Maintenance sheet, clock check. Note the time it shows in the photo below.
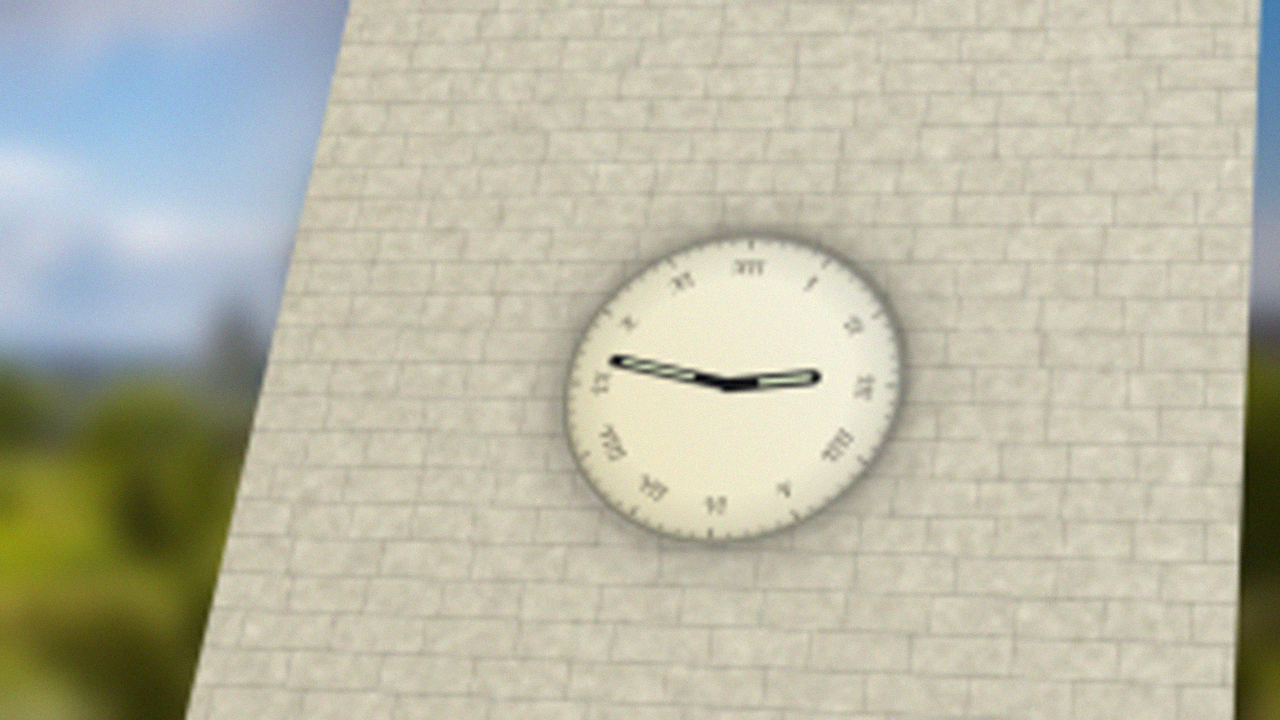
2:47
